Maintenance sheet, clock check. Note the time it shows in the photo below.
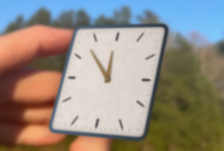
11:53
